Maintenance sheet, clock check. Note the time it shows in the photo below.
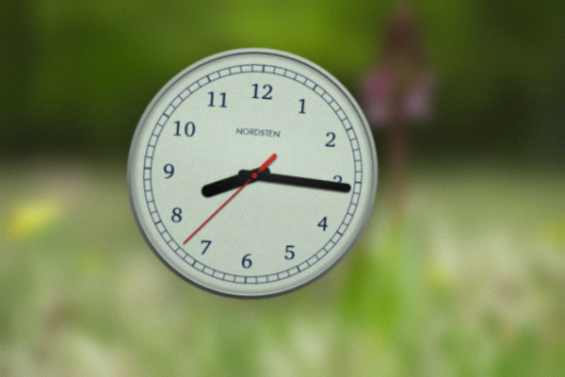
8:15:37
